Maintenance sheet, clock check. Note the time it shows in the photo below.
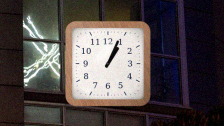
1:04
